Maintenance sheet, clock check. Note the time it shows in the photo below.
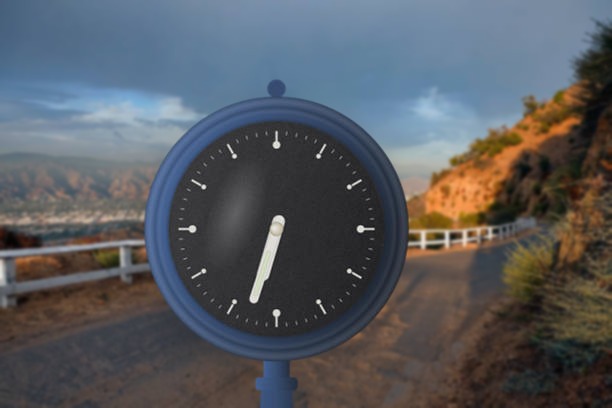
6:33
